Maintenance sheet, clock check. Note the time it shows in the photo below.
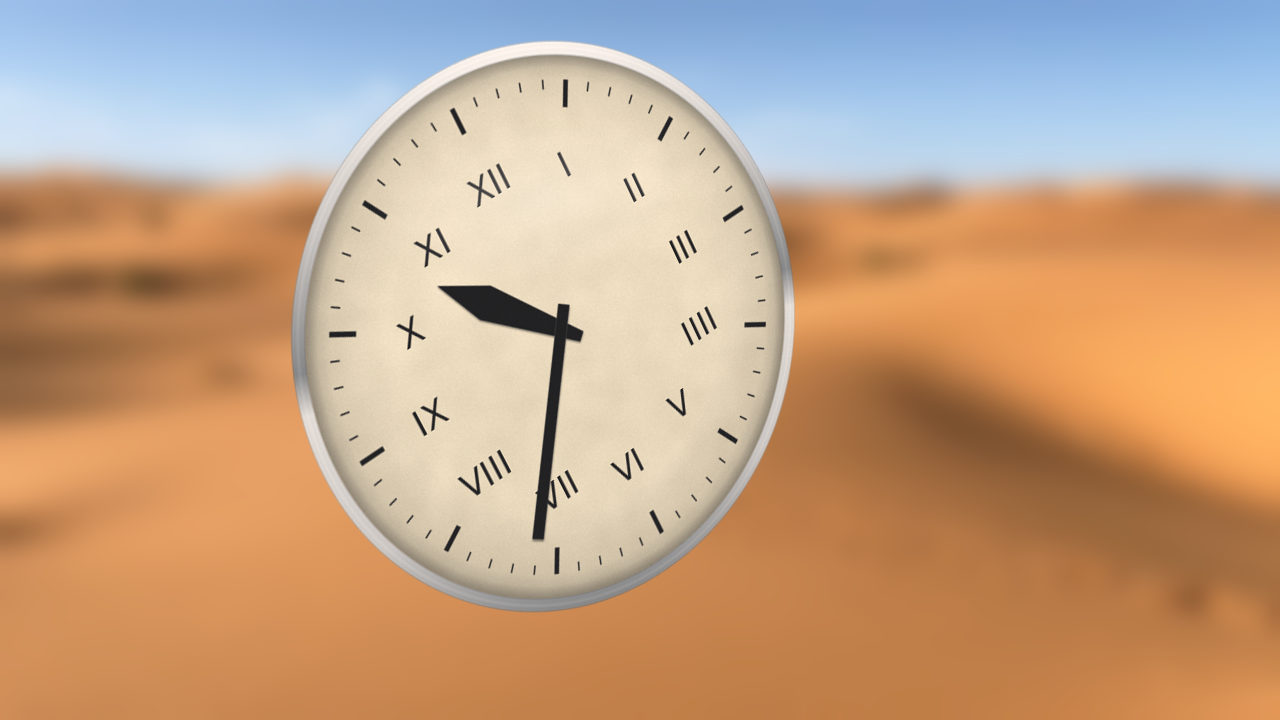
10:36
